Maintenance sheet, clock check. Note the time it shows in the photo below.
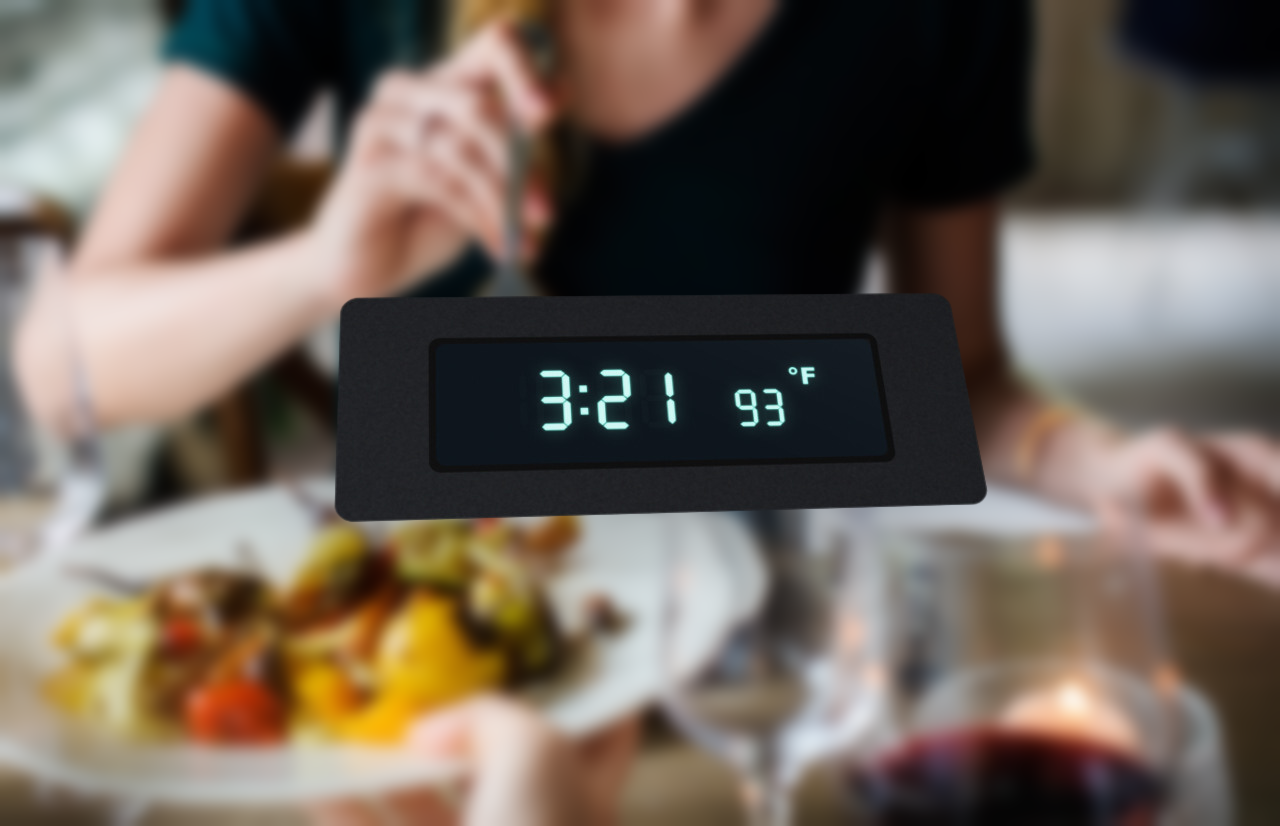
3:21
